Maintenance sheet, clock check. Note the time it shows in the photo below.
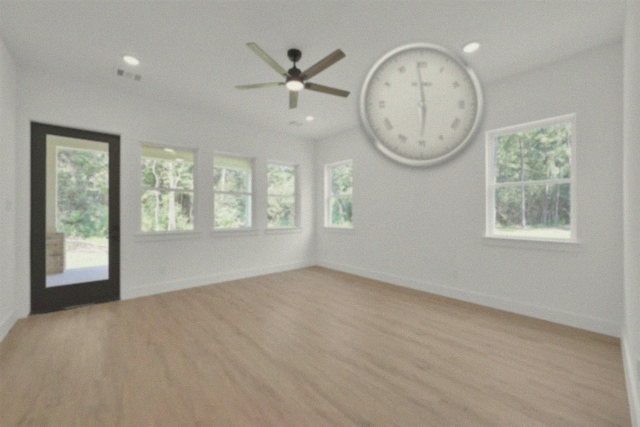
5:59
